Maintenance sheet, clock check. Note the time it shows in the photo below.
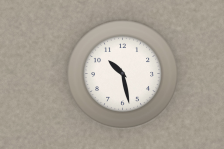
10:28
